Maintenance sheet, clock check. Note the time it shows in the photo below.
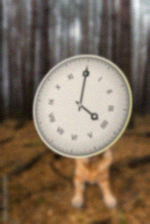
4:00
